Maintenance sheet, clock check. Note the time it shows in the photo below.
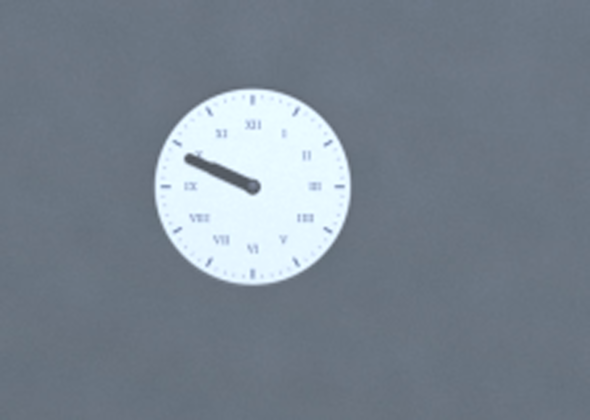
9:49
